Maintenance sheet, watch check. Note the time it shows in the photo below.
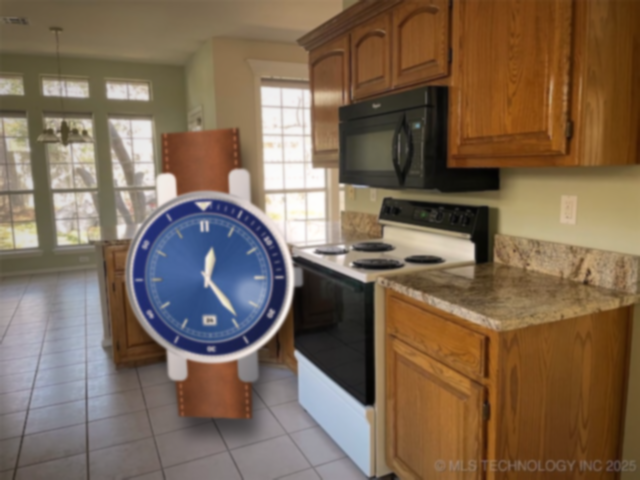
12:24
